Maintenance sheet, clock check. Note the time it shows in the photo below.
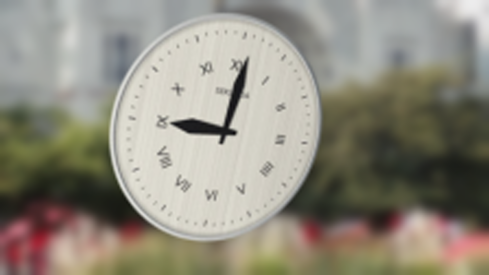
9:01
